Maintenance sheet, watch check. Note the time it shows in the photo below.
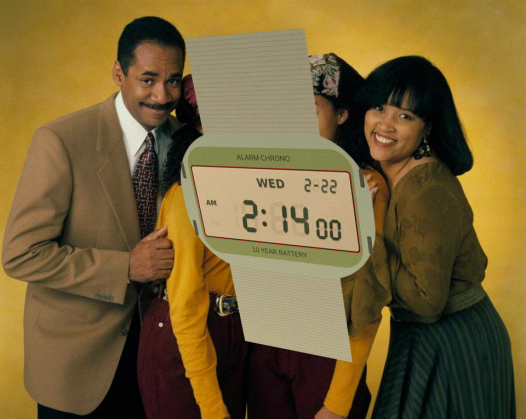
2:14:00
